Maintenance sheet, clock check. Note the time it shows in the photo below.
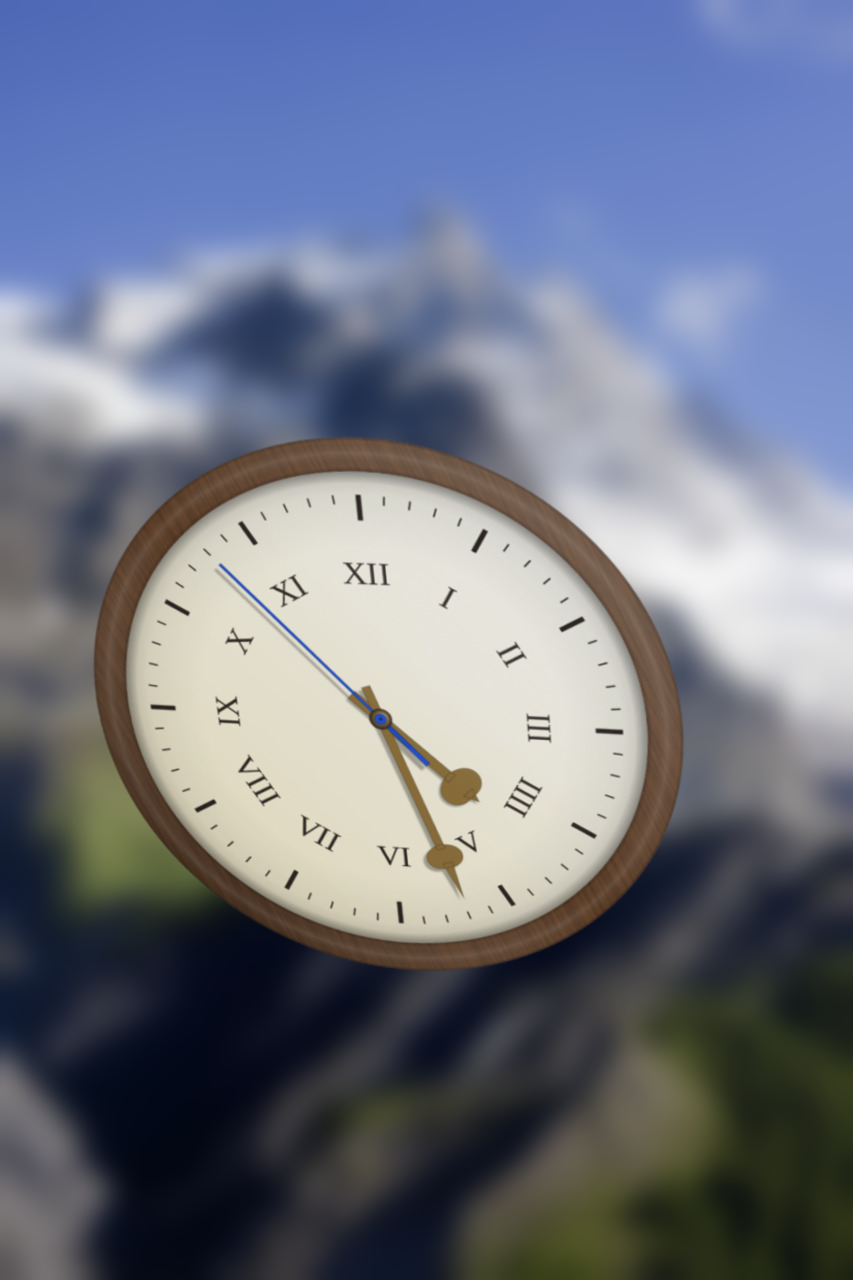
4:26:53
